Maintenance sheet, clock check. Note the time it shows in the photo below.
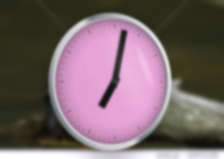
7:02
